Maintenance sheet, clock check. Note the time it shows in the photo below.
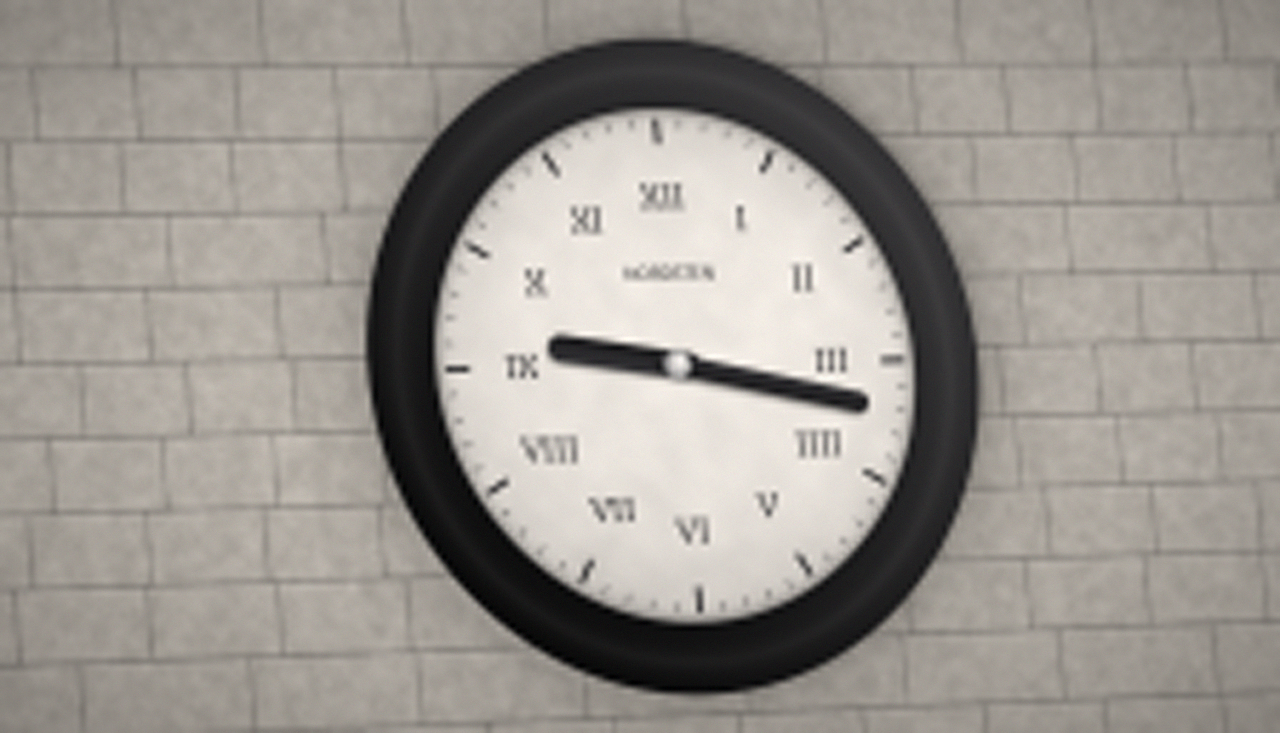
9:17
